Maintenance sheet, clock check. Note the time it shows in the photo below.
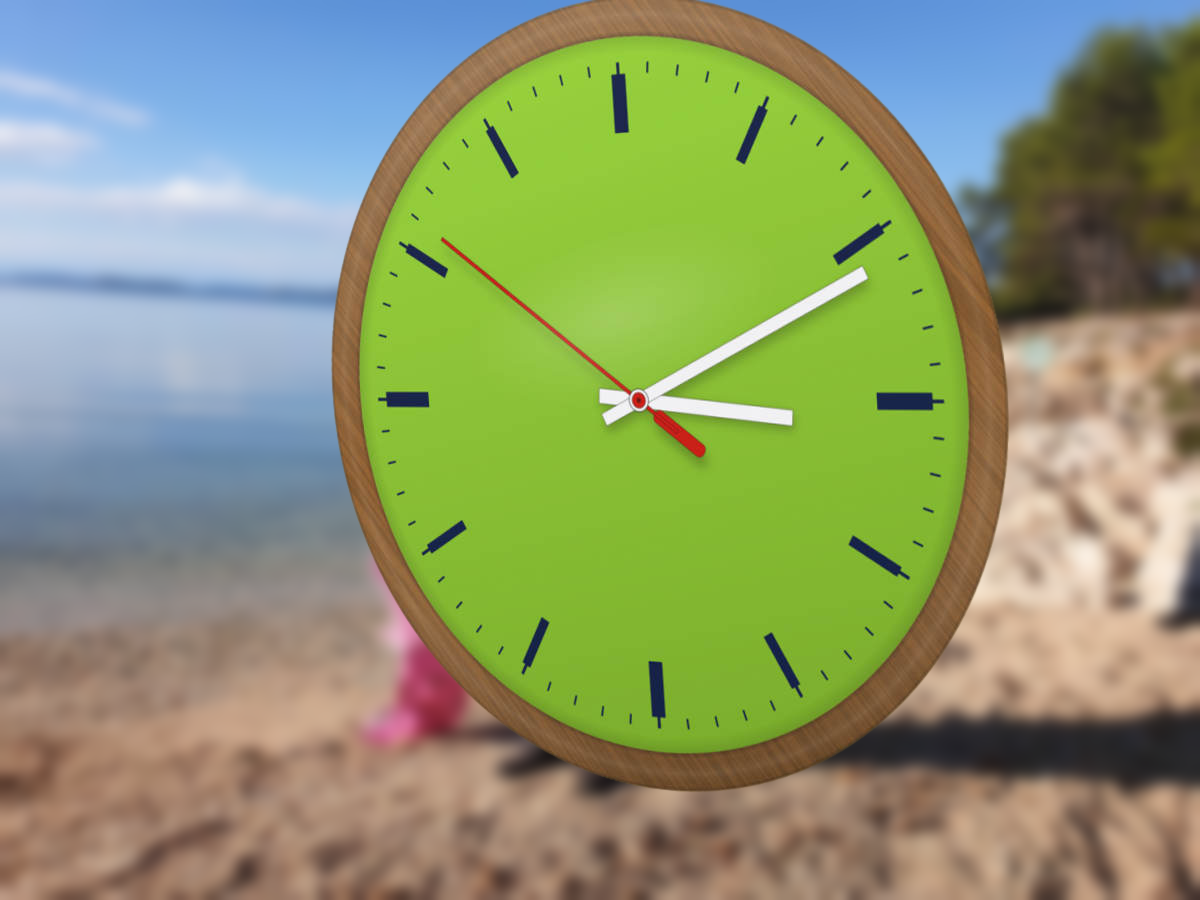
3:10:51
